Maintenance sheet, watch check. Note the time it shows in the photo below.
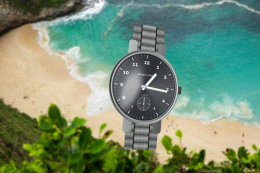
1:16
